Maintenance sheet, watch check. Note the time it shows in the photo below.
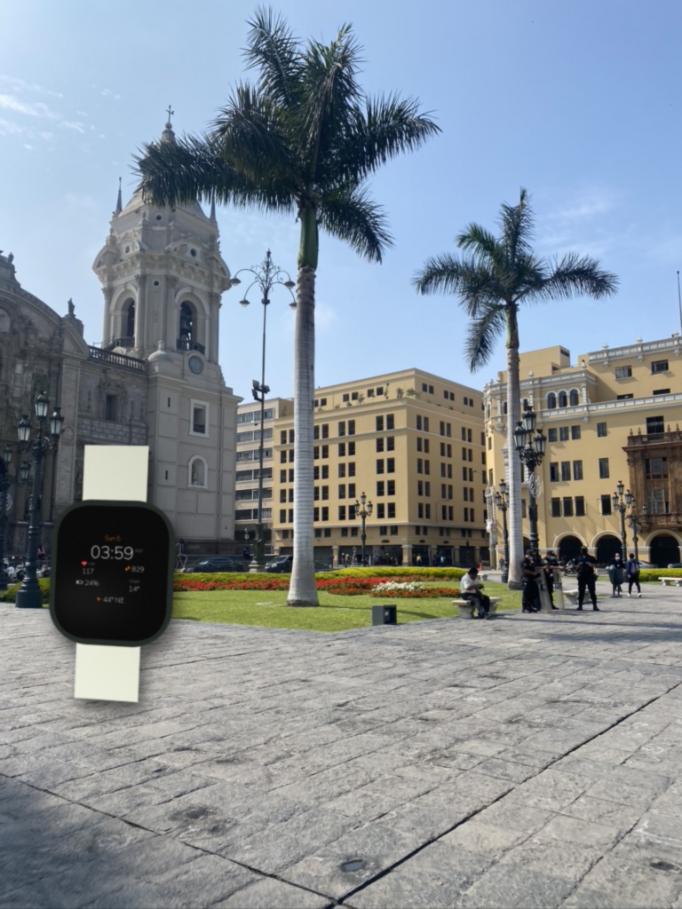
3:59
